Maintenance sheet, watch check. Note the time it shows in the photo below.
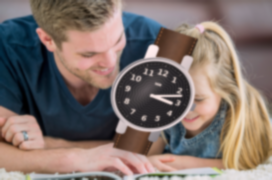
3:12
